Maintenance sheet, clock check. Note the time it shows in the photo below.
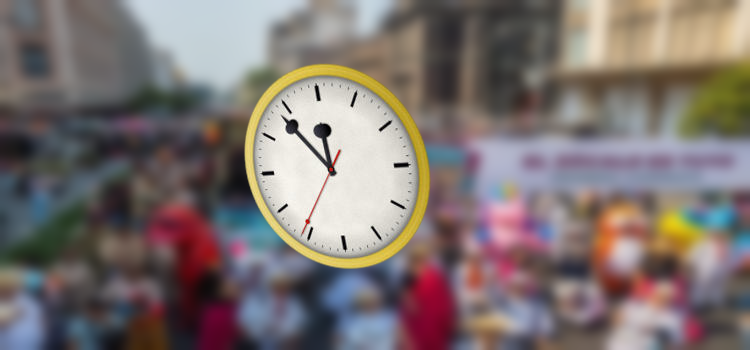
11:53:36
